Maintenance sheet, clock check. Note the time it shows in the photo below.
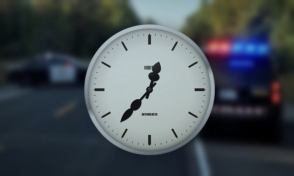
12:37
